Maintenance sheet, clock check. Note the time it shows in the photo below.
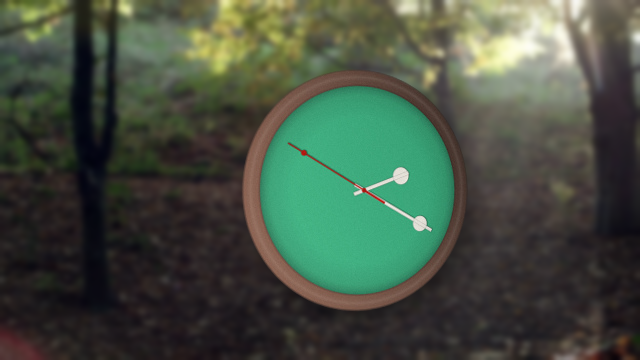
2:19:50
